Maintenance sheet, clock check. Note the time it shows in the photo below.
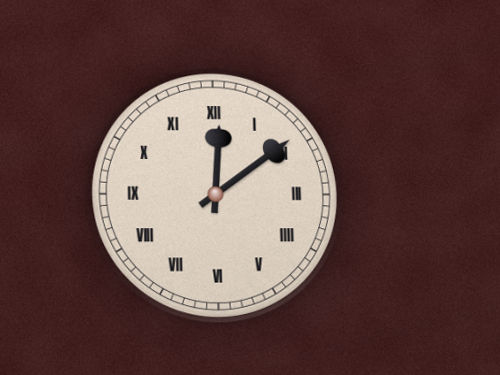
12:09
